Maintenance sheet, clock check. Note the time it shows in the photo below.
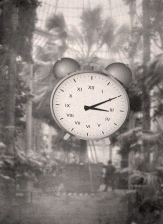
3:10
